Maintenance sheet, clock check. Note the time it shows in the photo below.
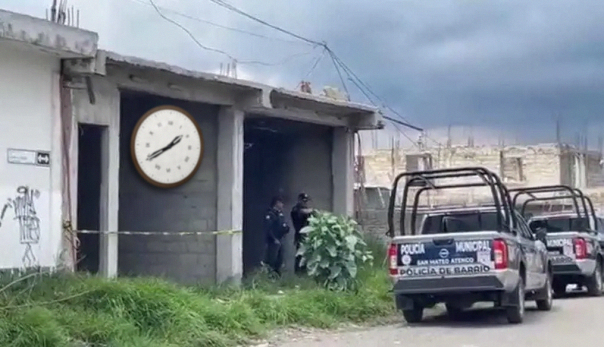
1:40
